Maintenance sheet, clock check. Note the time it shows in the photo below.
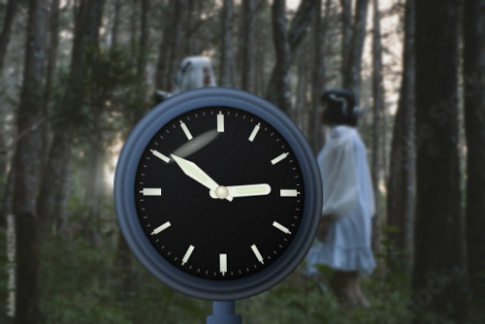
2:51
